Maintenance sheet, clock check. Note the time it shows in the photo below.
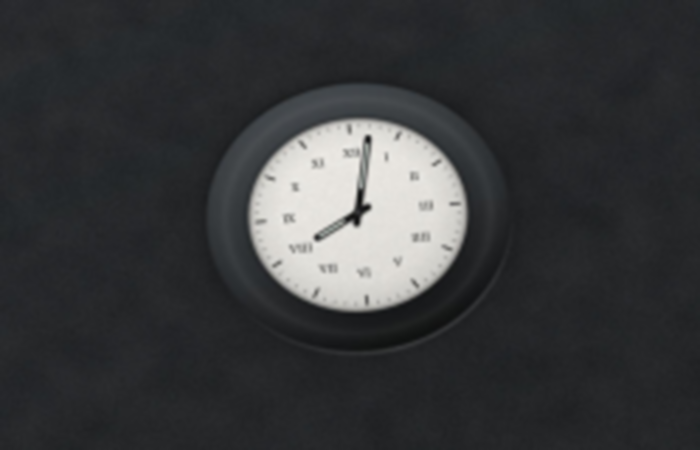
8:02
